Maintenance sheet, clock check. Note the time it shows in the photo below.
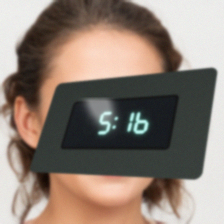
5:16
